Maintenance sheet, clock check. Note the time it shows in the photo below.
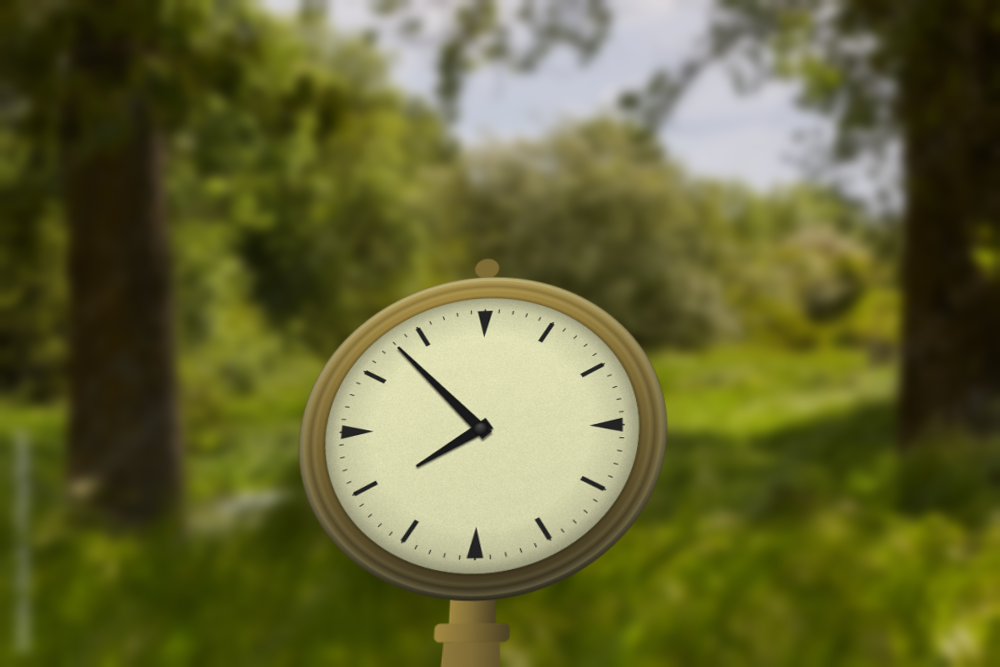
7:53
